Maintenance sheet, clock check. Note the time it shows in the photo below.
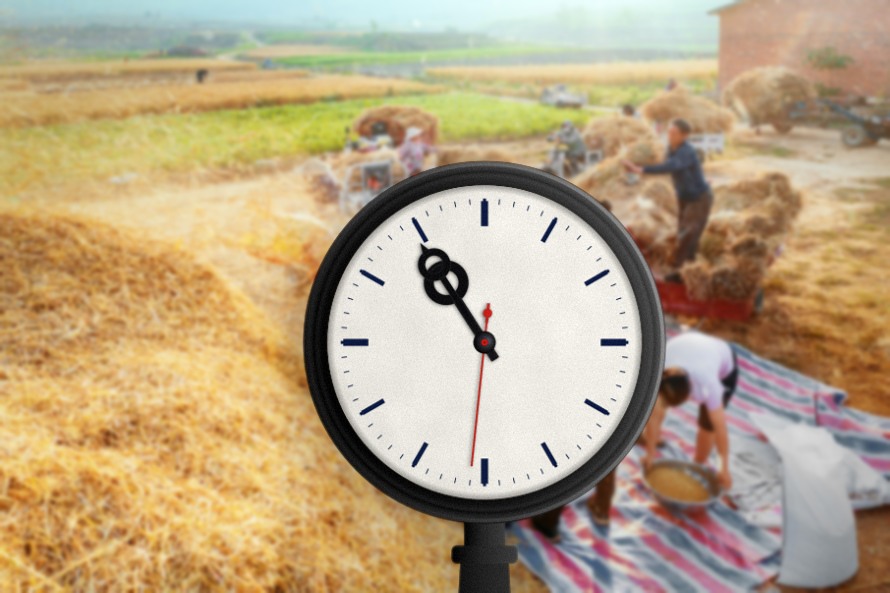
10:54:31
